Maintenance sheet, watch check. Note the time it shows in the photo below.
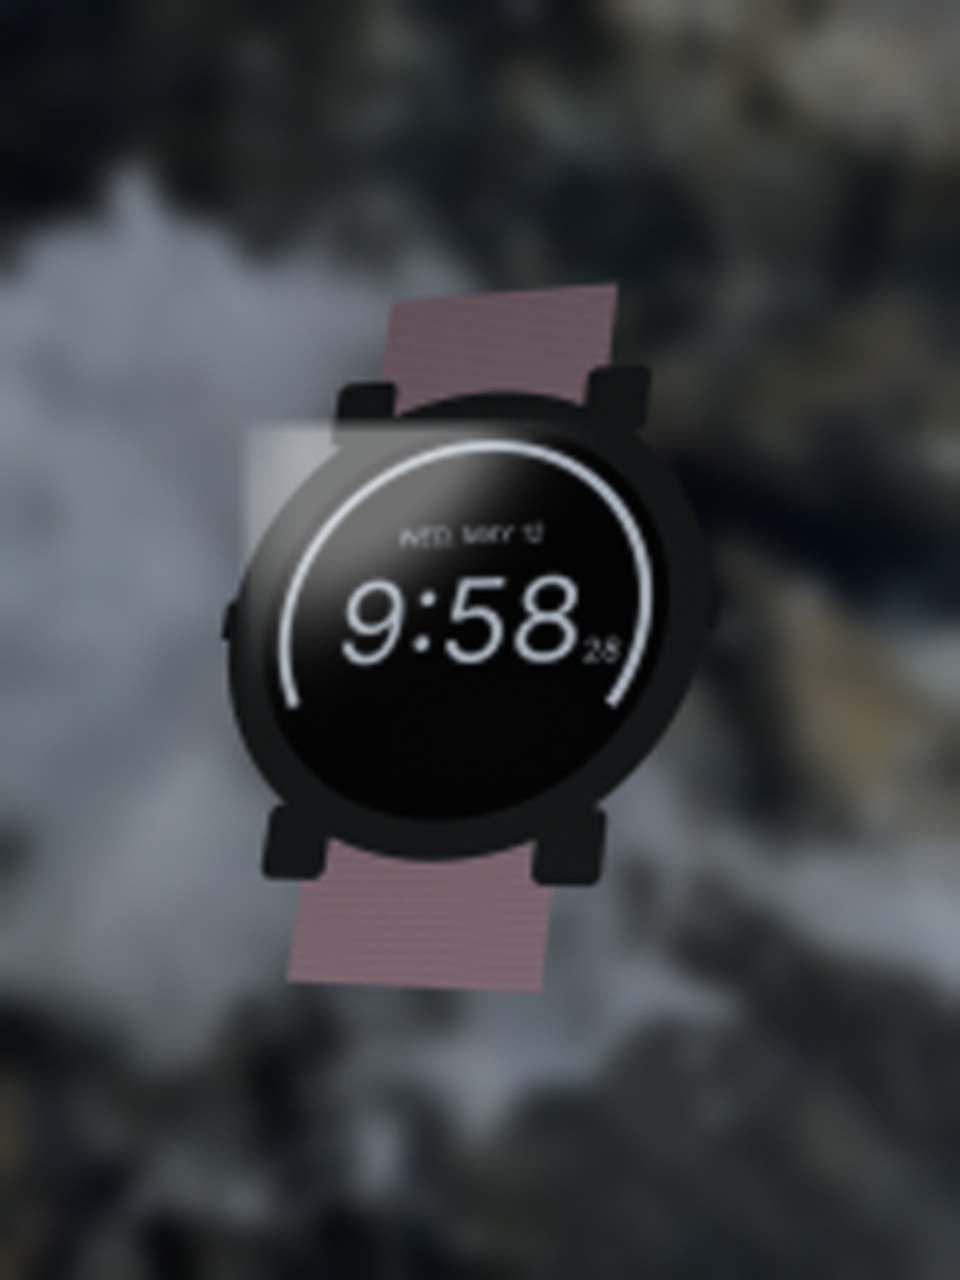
9:58
